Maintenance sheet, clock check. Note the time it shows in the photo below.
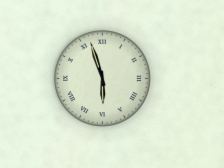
5:57
